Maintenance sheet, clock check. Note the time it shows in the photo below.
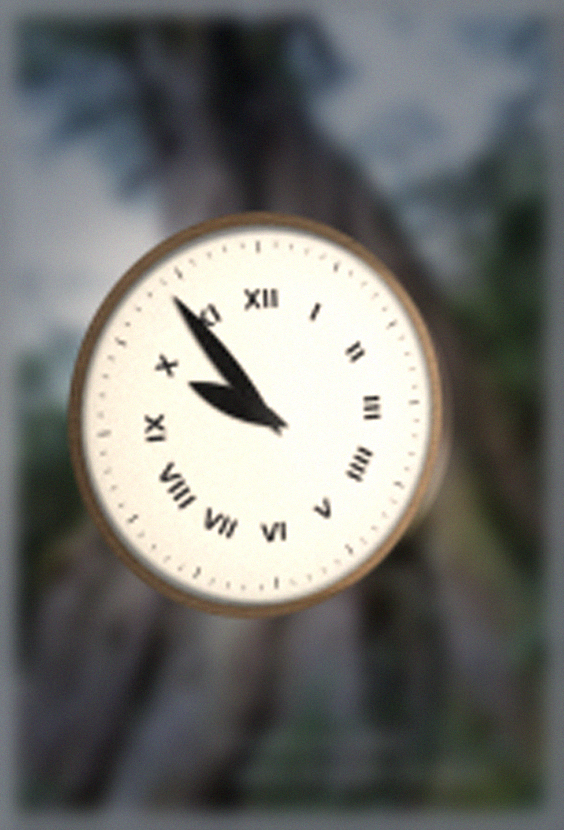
9:54
